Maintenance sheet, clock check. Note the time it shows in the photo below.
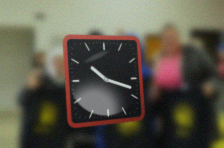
10:18
